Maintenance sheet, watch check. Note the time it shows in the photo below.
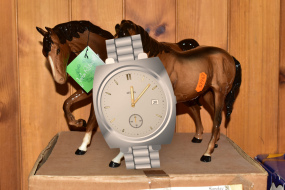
12:08
